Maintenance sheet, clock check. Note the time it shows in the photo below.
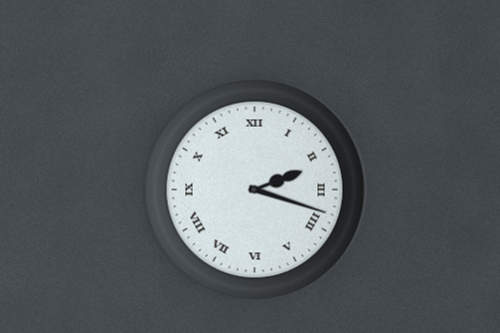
2:18
